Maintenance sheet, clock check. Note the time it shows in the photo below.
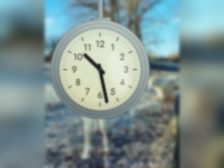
10:28
